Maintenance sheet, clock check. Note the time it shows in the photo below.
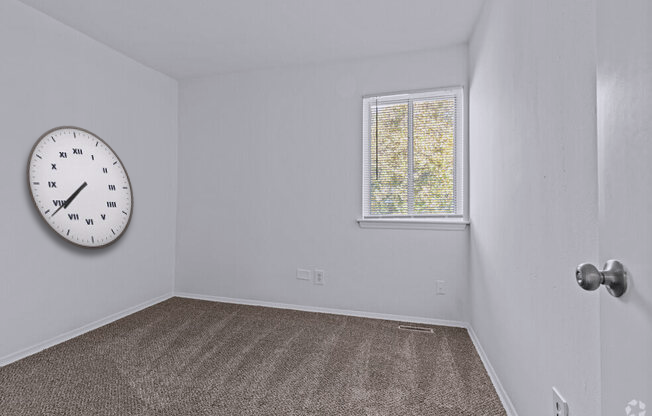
7:39
